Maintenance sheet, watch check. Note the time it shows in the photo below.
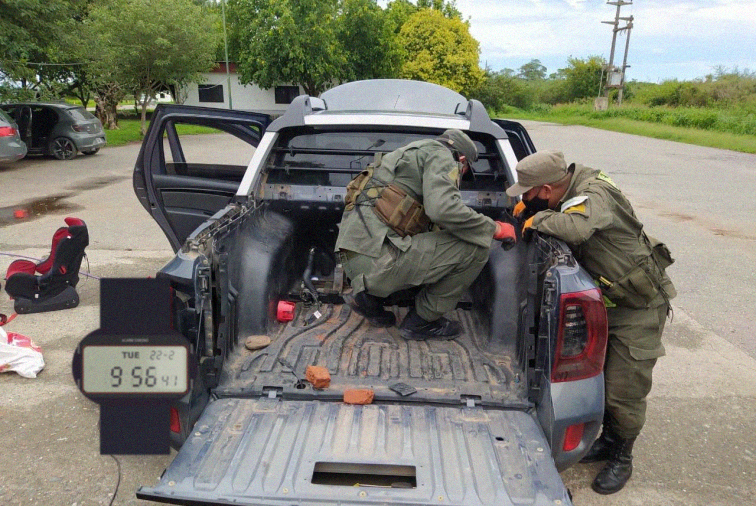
9:56:41
